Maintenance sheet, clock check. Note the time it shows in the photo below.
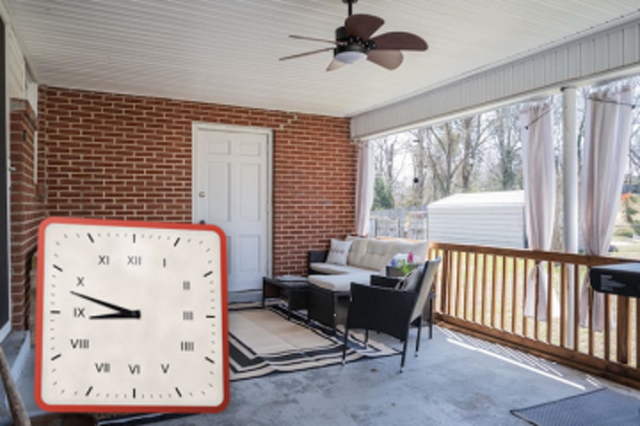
8:48
